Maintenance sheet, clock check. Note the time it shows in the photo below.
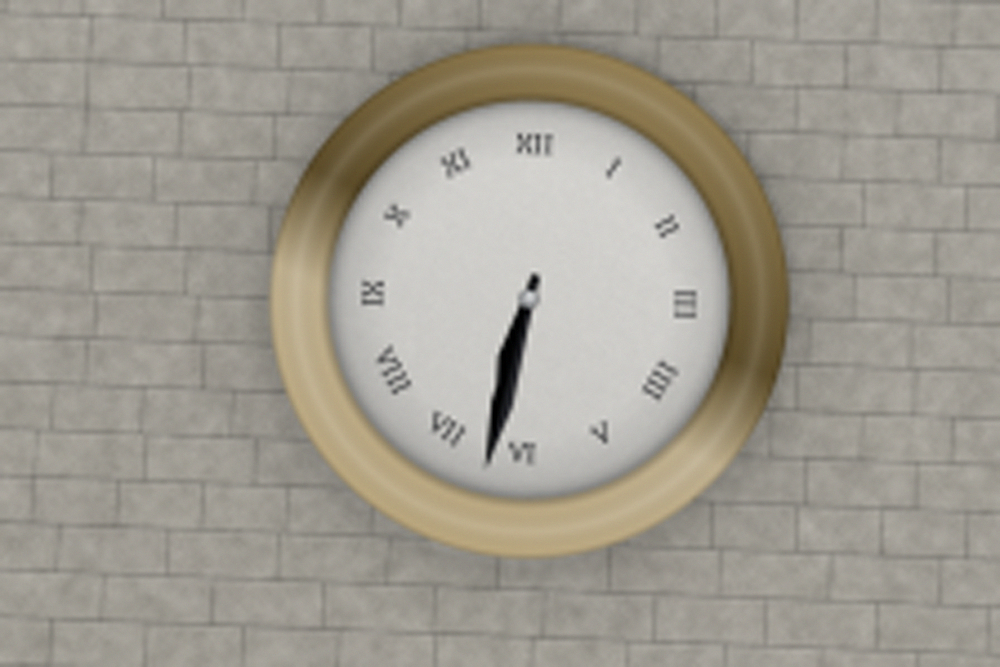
6:32
